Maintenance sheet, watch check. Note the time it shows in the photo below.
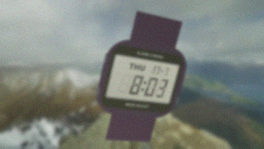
8:03
